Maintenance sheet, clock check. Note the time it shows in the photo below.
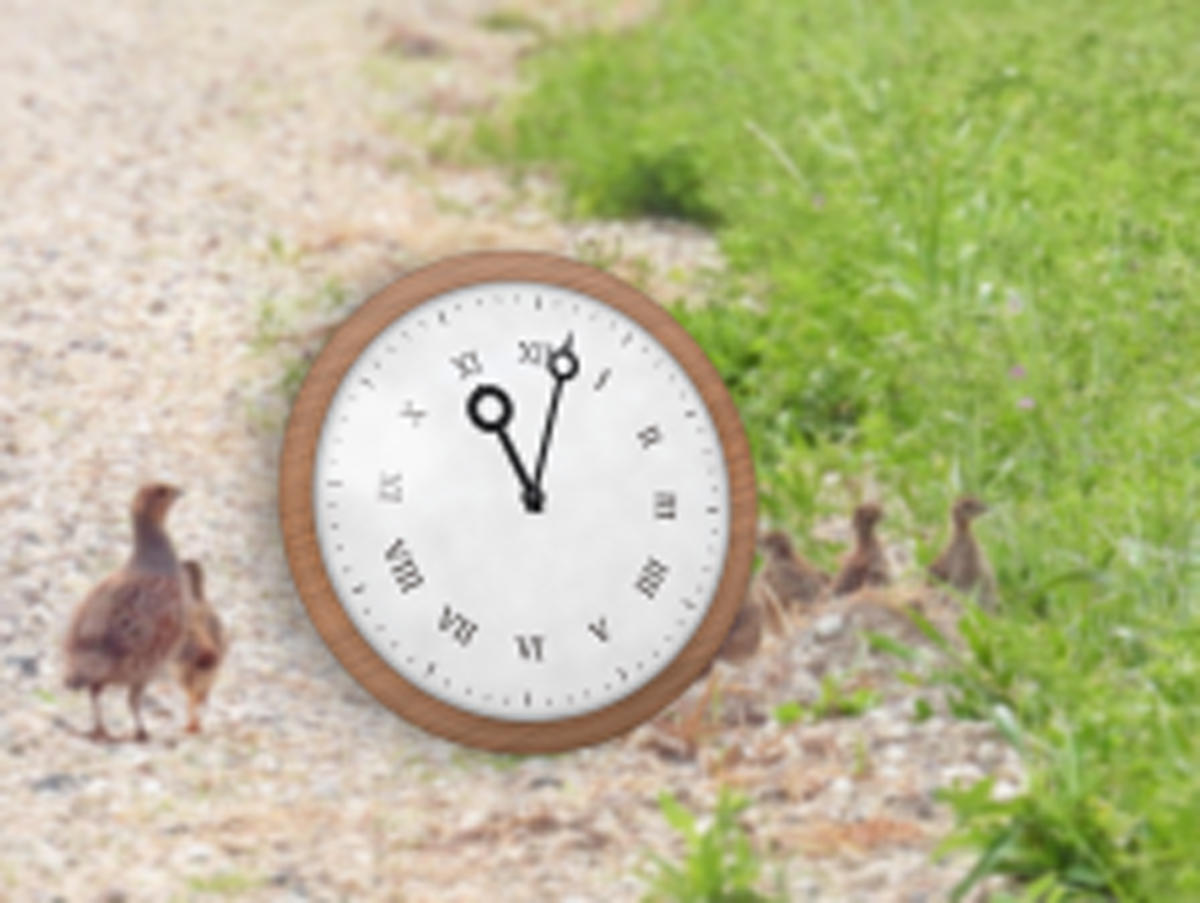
11:02
